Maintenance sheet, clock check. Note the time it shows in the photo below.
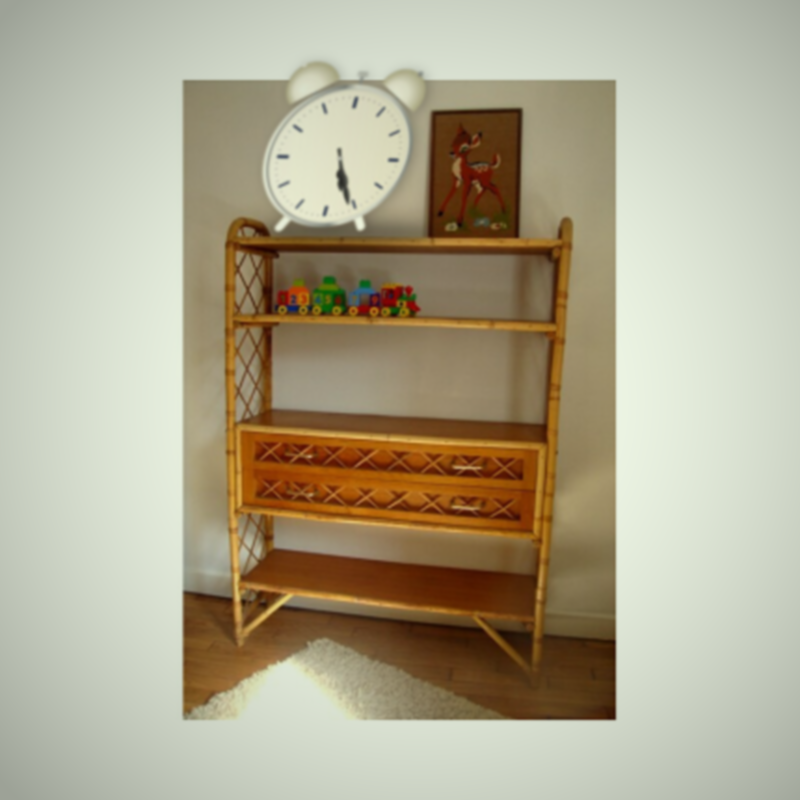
5:26
